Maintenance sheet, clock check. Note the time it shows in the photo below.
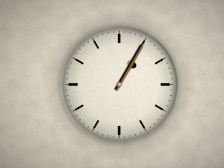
1:05
